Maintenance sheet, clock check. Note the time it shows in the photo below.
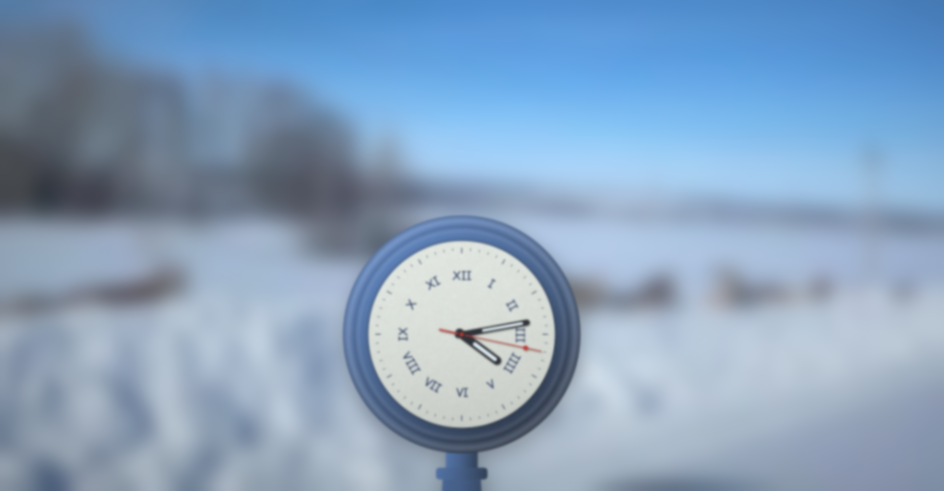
4:13:17
